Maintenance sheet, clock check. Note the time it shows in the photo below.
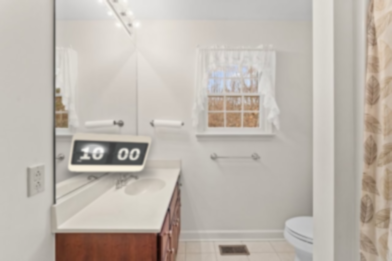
10:00
